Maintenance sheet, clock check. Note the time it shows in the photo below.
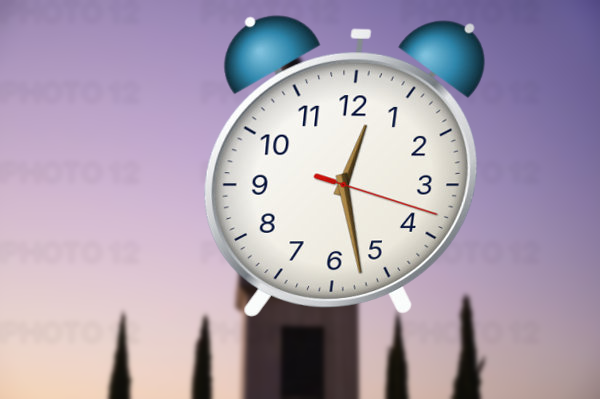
12:27:18
